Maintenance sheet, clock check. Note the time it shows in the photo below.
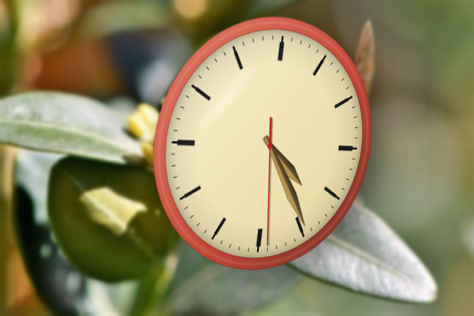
4:24:29
